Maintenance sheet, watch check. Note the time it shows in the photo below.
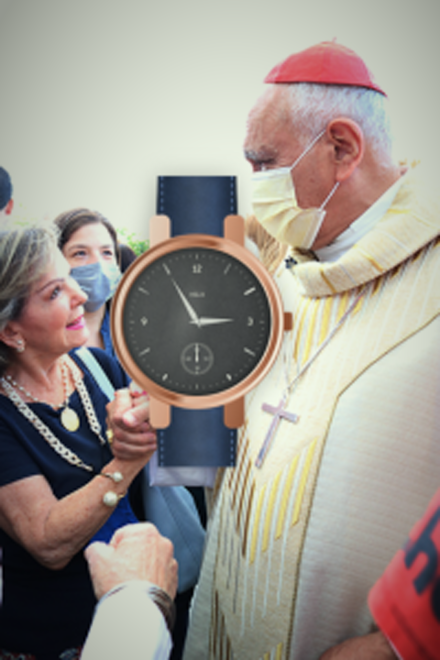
2:55
